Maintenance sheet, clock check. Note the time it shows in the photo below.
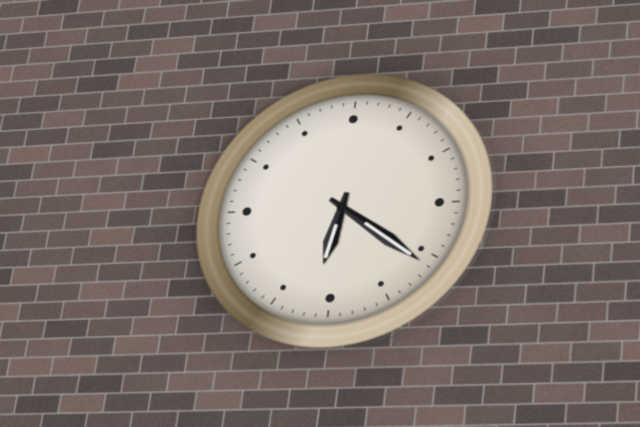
6:21
